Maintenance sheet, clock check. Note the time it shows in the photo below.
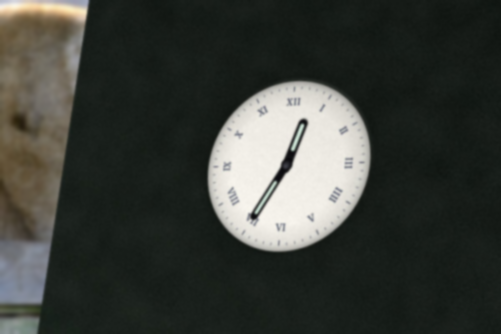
12:35
